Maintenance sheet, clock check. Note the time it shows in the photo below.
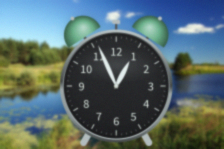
12:56
